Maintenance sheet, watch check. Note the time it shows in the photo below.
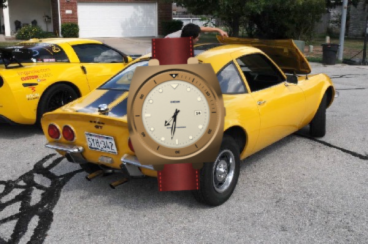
7:32
